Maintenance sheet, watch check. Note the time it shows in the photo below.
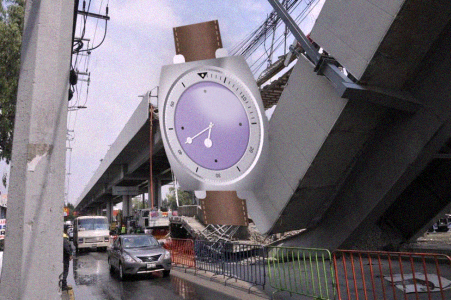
6:41
